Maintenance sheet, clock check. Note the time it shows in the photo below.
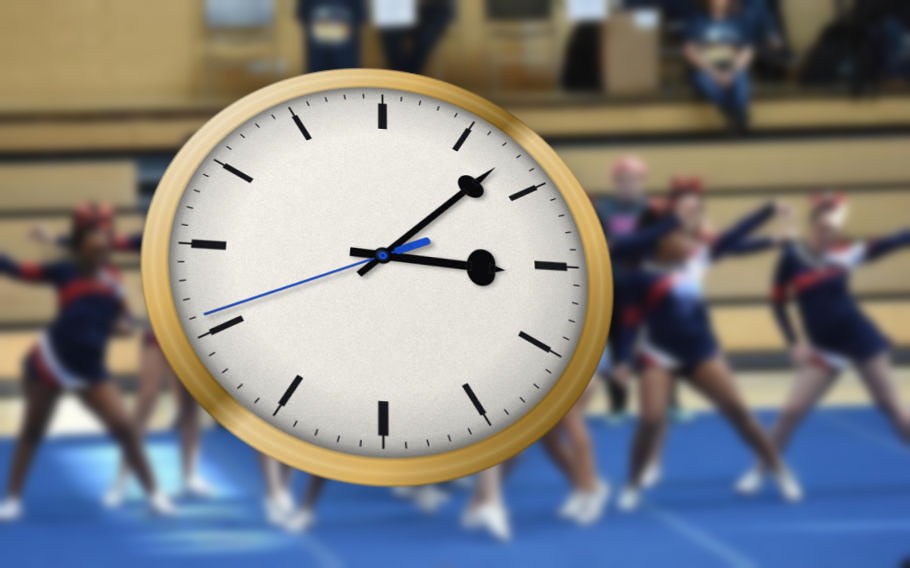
3:07:41
